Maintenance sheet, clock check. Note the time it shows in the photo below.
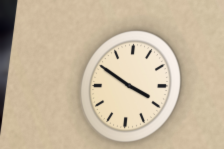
3:50
